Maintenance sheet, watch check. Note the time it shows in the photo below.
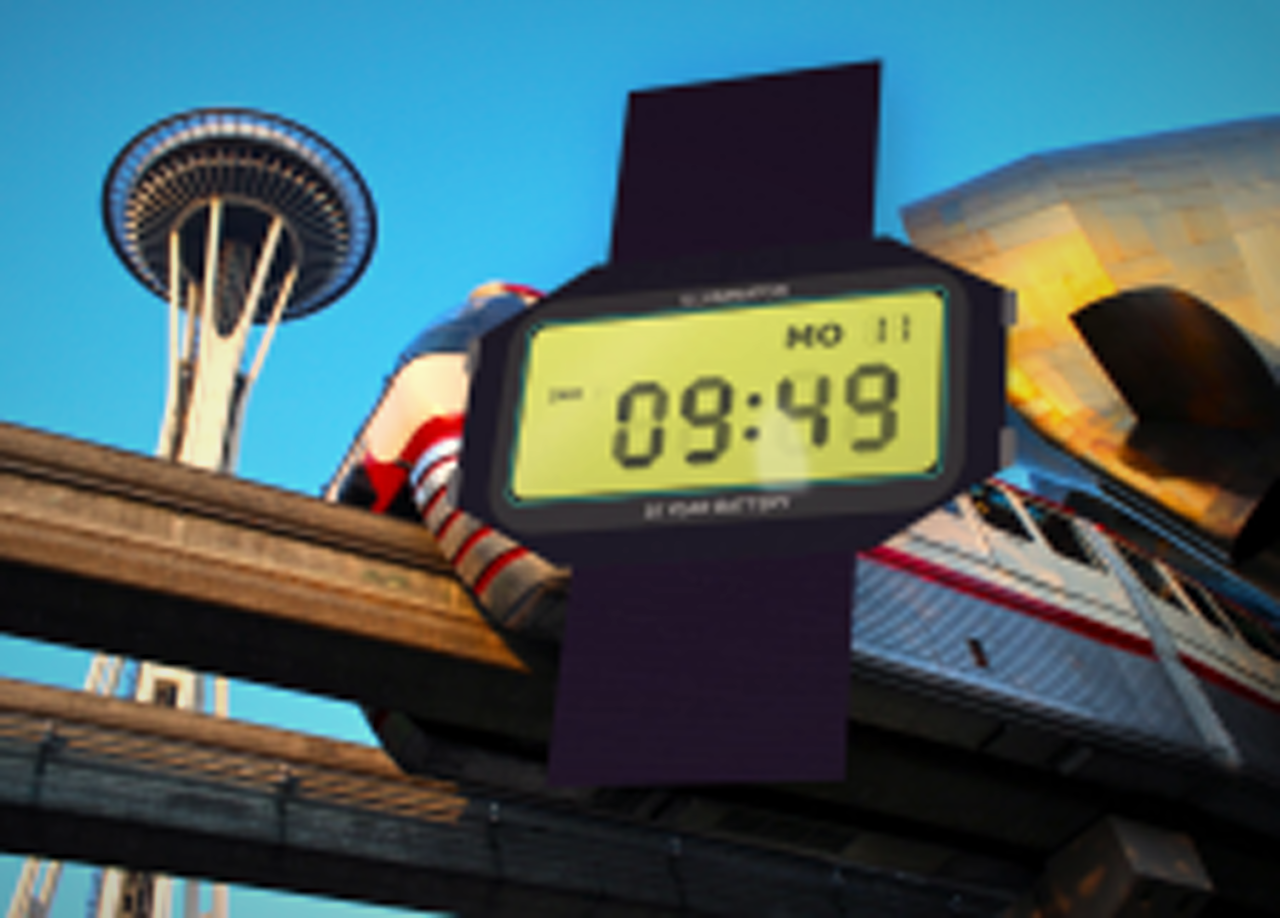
9:49
